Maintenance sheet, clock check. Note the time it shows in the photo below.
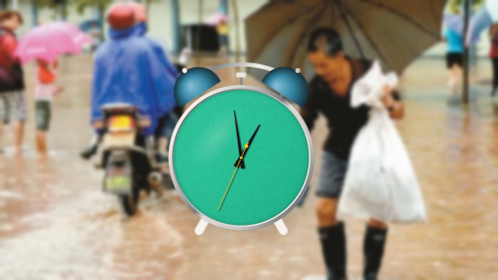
12:58:34
